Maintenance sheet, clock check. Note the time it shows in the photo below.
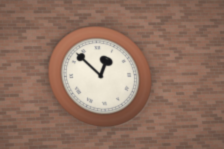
12:53
